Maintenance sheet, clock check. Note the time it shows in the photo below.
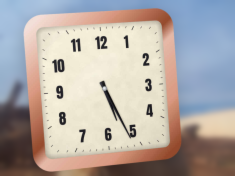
5:26
